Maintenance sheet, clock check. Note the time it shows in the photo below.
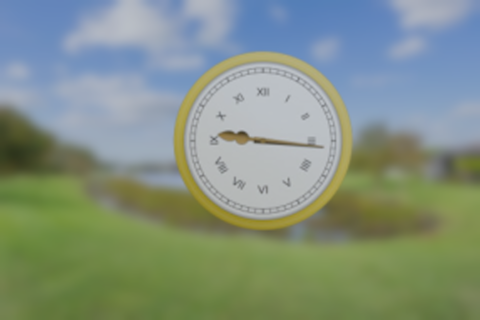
9:16
